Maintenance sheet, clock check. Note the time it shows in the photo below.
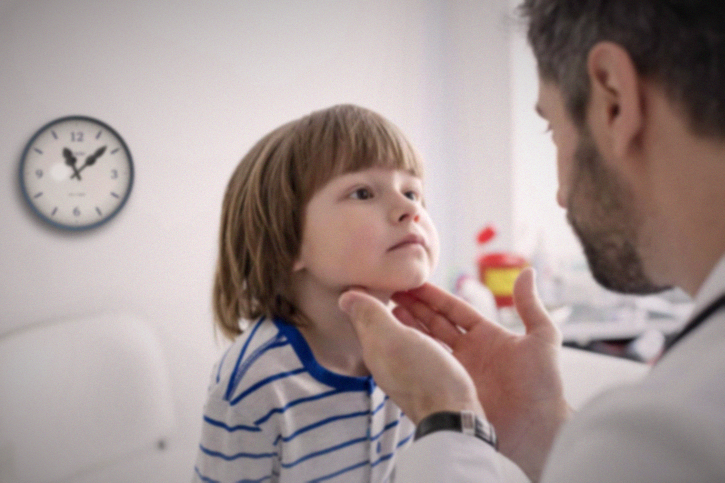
11:08
